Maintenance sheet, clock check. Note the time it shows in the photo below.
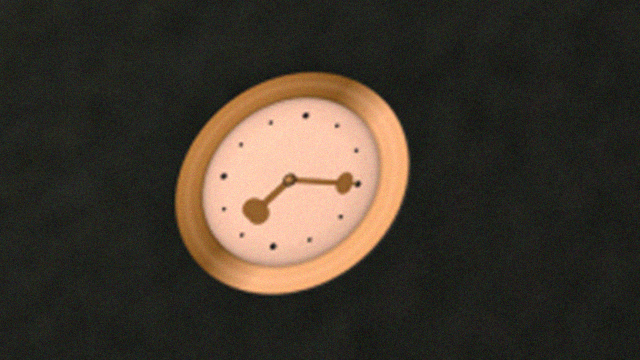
7:15
